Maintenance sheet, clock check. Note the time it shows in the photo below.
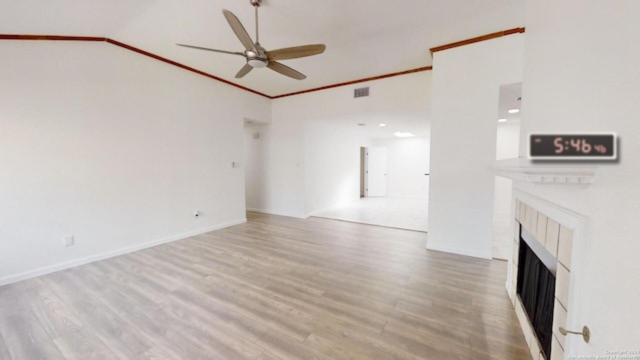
5:46
